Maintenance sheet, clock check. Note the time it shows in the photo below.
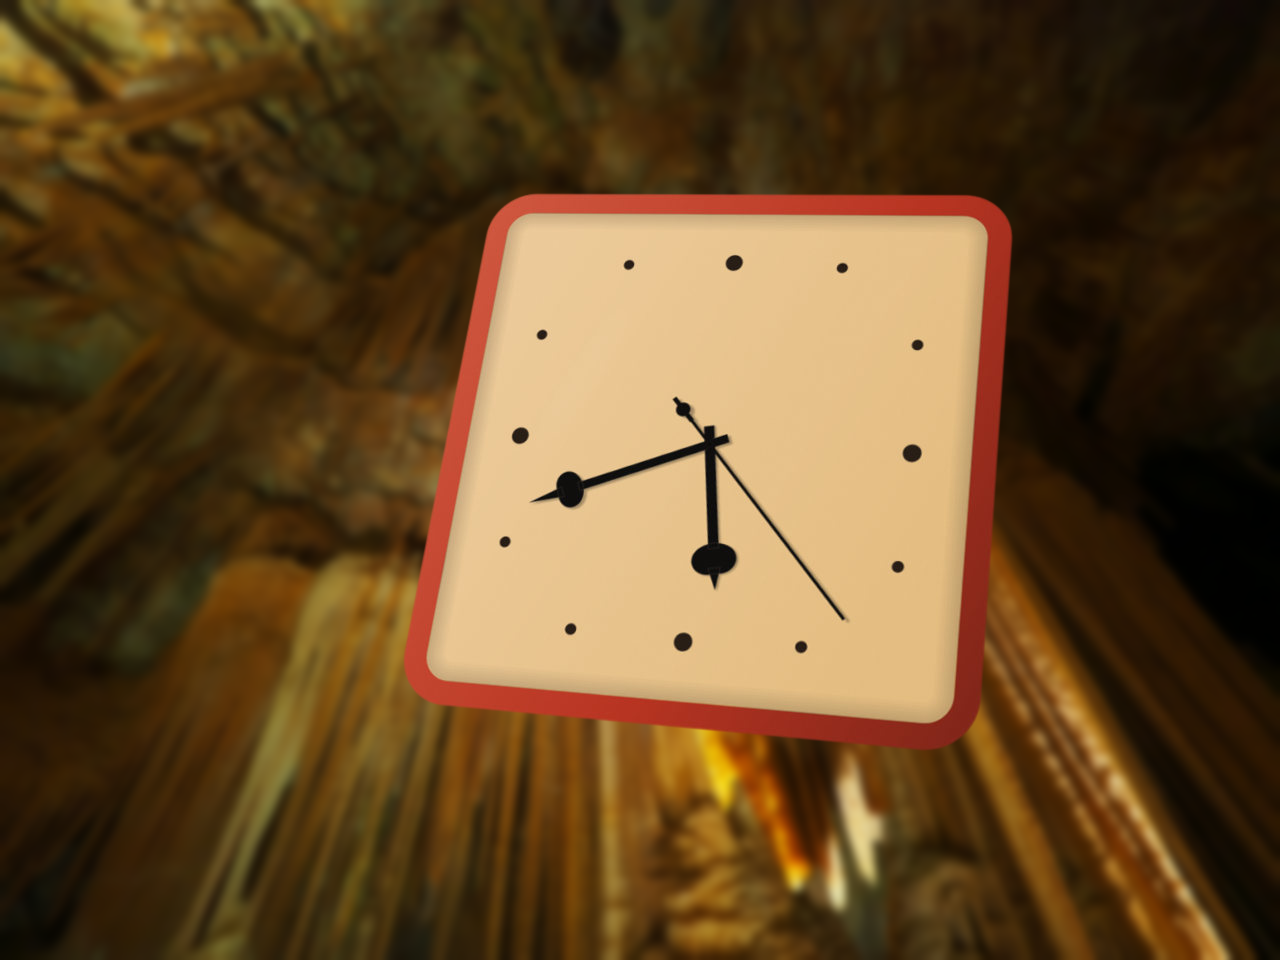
5:41:23
